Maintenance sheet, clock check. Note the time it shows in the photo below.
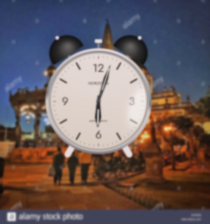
6:03
